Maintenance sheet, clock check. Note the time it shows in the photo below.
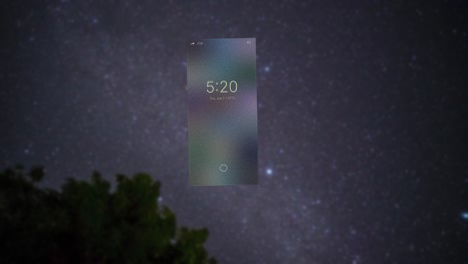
5:20
